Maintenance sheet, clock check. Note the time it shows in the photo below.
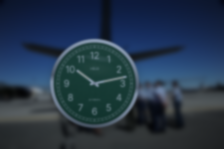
10:13
